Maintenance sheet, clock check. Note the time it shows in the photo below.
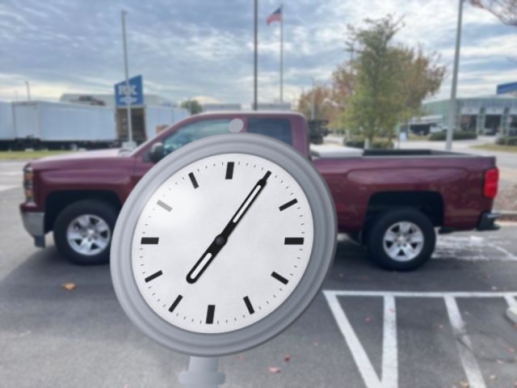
7:05
